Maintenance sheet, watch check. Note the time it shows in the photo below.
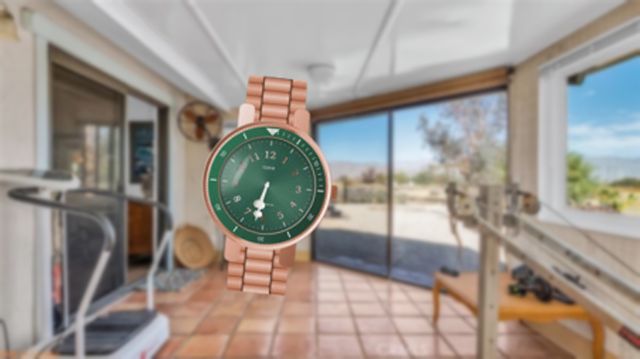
6:32
